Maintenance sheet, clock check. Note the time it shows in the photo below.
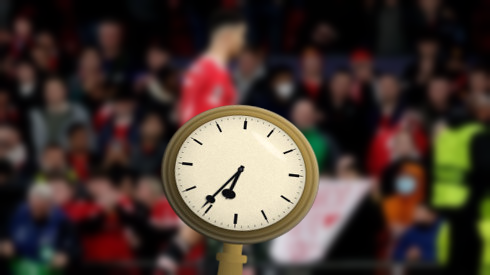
6:36
